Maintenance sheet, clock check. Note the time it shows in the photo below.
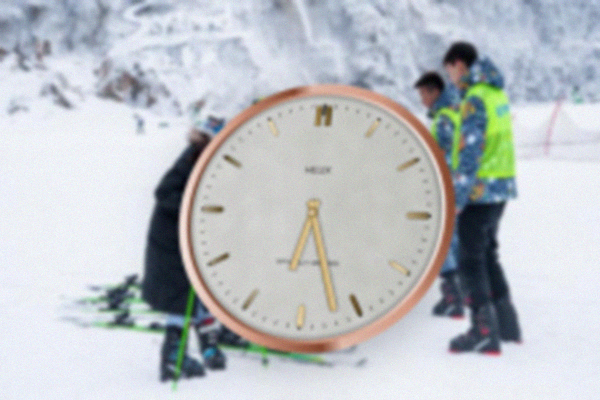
6:27
